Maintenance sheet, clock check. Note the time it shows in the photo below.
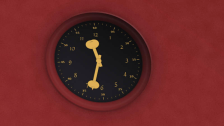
11:33
